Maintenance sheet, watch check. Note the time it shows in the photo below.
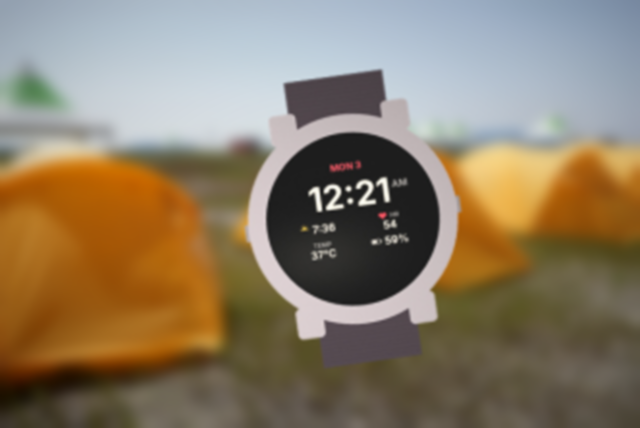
12:21
